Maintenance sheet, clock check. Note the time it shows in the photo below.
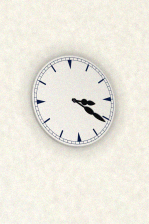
3:21
